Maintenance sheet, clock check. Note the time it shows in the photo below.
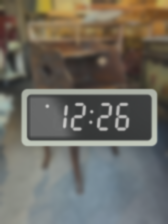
12:26
